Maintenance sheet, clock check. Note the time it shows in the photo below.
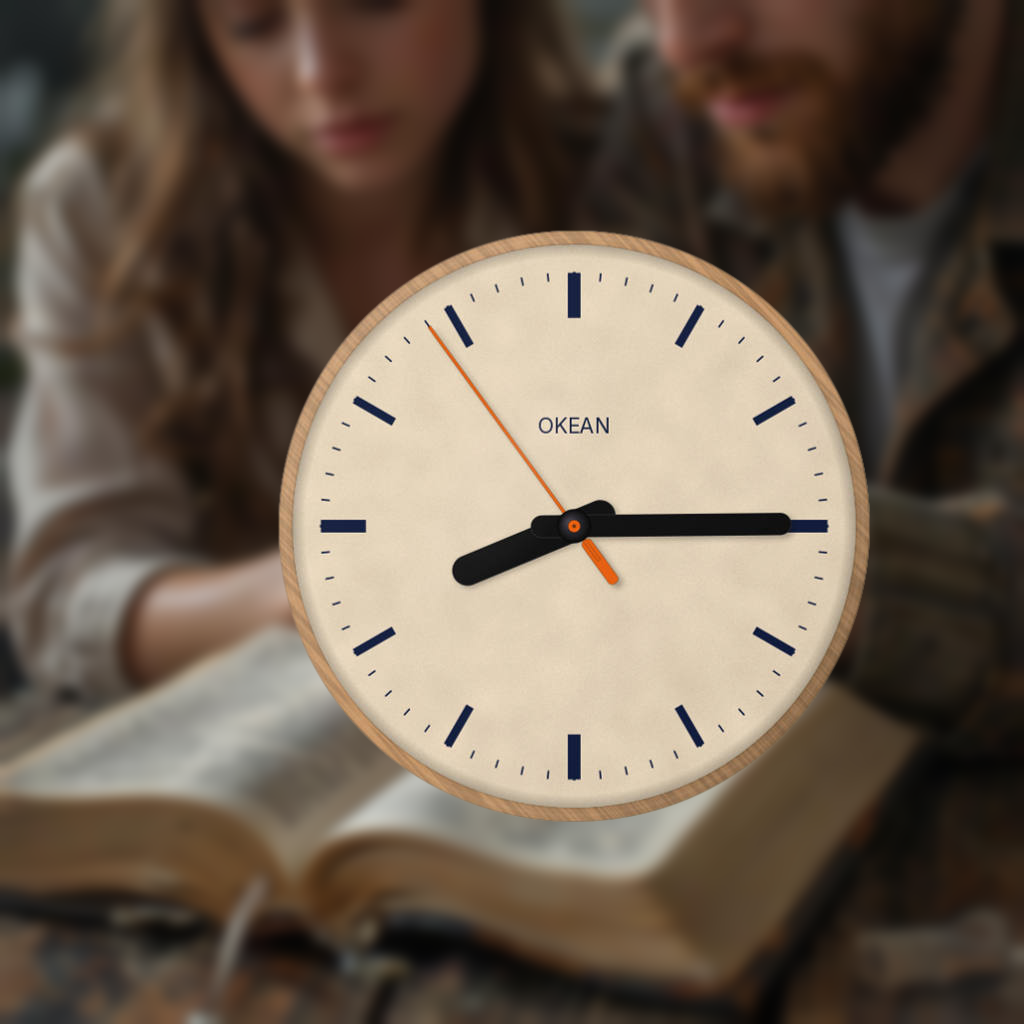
8:14:54
